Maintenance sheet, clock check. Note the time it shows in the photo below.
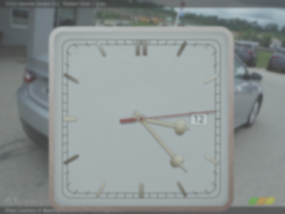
3:23:14
